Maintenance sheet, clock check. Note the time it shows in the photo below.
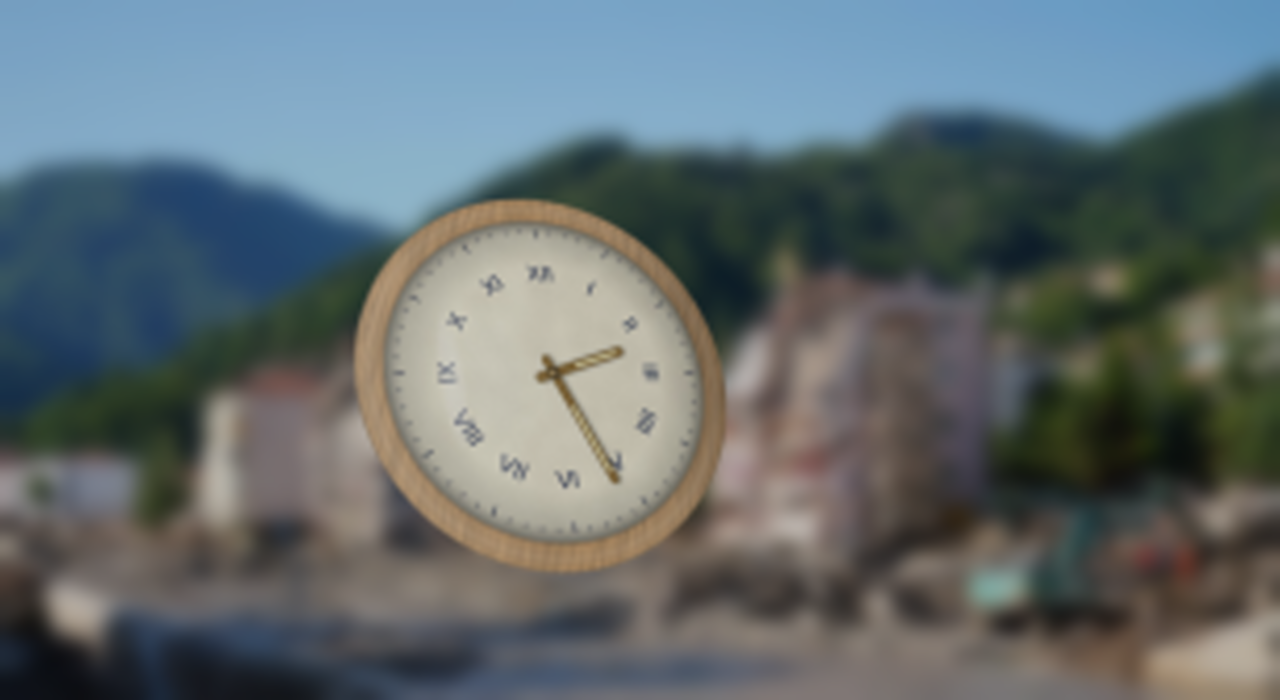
2:26
